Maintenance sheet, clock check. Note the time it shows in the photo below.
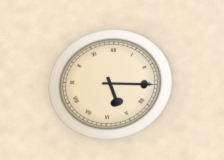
5:15
